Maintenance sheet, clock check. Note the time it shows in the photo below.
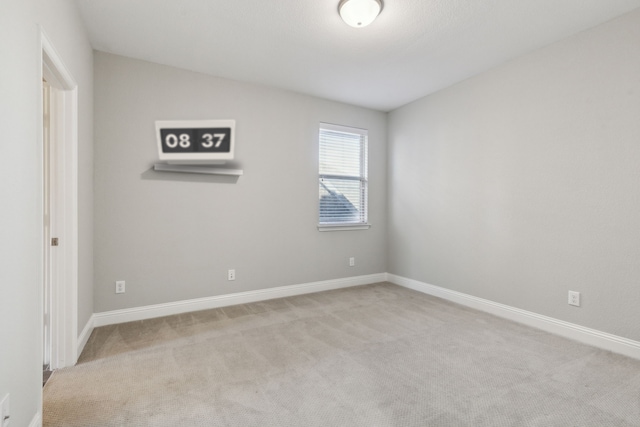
8:37
